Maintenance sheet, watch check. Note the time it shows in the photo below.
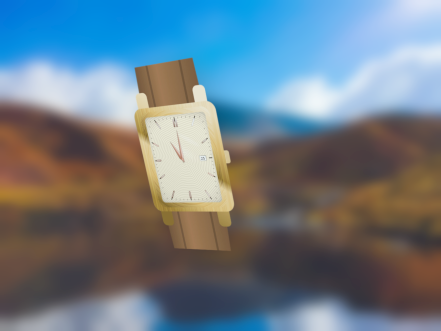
11:00
